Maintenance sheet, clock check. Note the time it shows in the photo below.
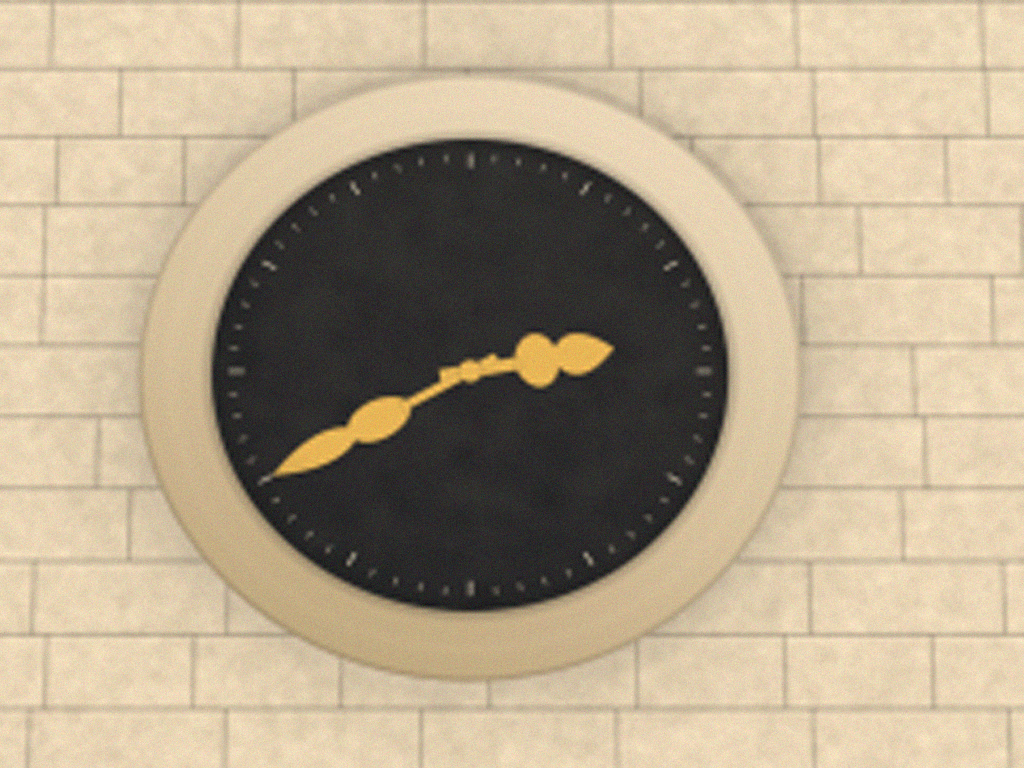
2:40
